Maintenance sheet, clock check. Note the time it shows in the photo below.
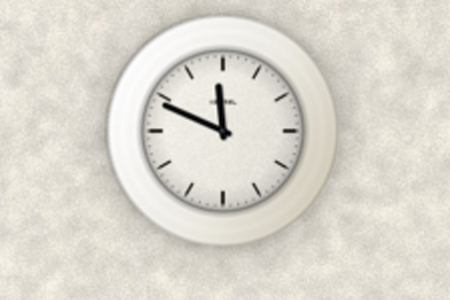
11:49
